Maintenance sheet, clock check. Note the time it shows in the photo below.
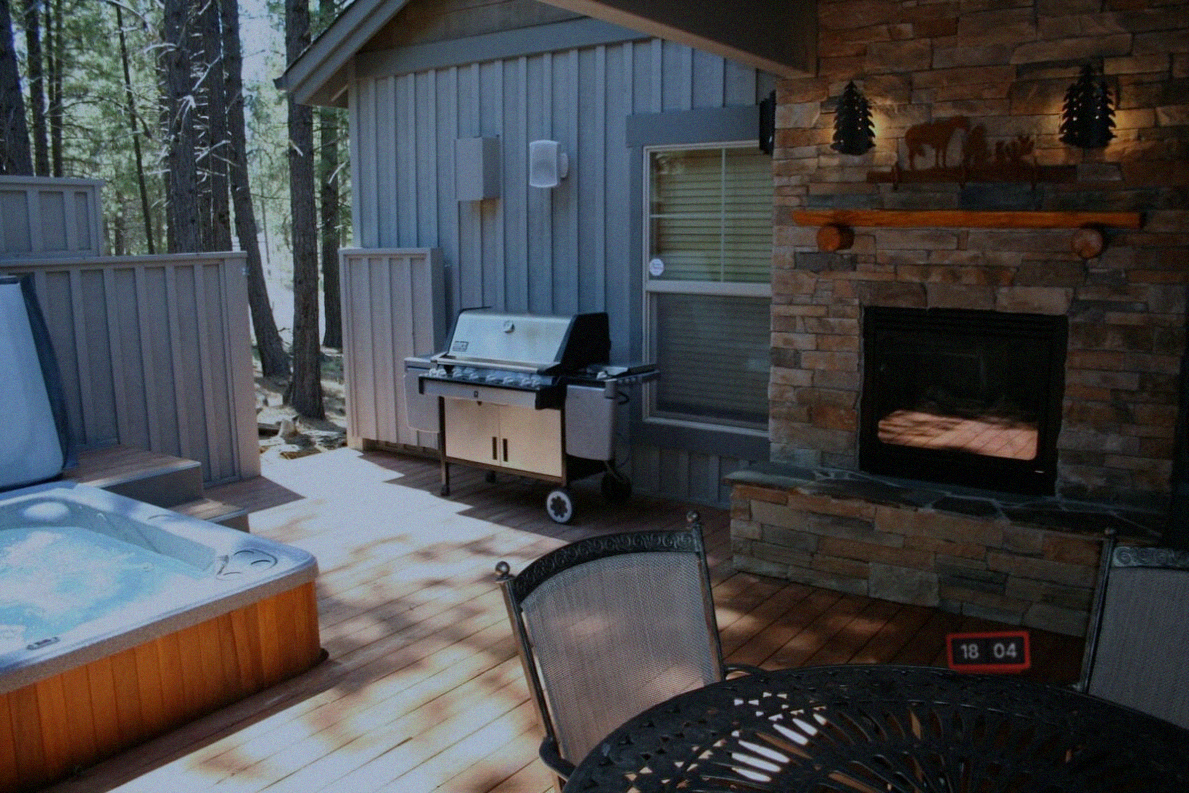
18:04
